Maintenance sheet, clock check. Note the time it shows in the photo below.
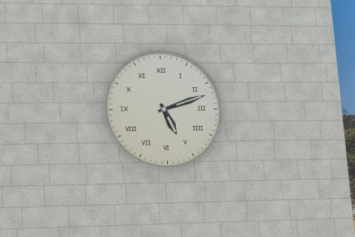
5:12
